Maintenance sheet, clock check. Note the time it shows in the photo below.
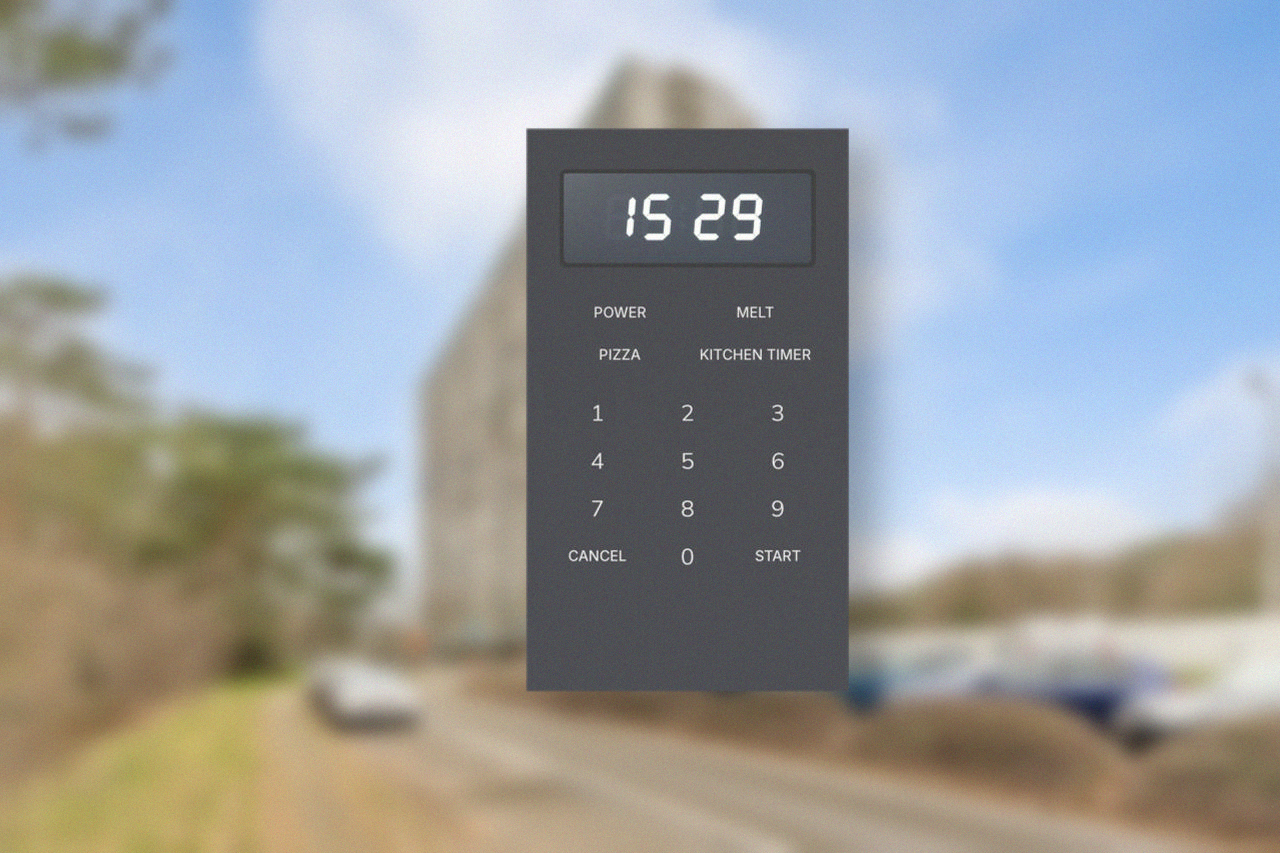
15:29
